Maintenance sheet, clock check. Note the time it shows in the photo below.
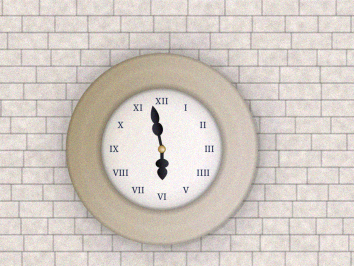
5:58
